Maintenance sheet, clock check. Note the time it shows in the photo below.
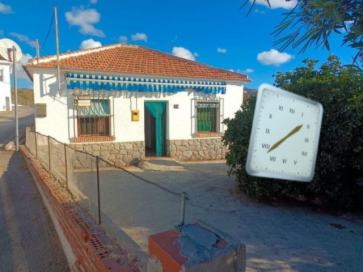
1:38
